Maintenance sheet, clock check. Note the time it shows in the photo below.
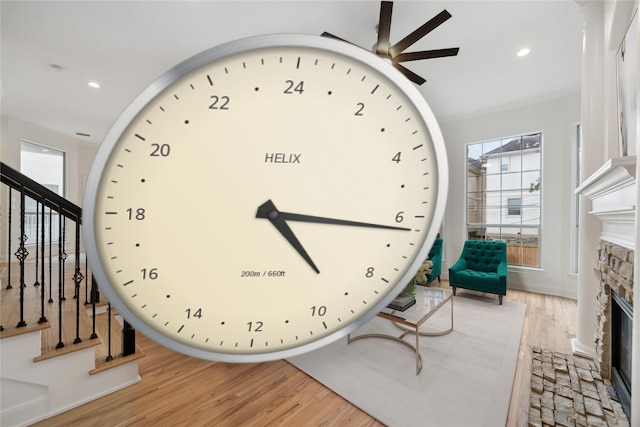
9:16
